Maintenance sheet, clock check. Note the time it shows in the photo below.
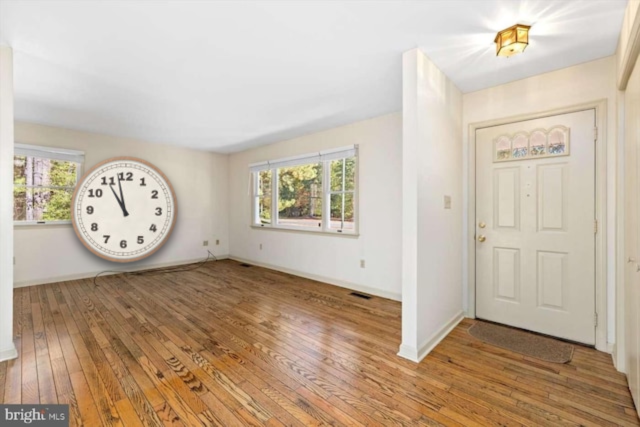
10:58
